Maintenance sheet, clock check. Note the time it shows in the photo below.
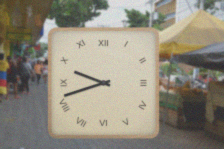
9:42
